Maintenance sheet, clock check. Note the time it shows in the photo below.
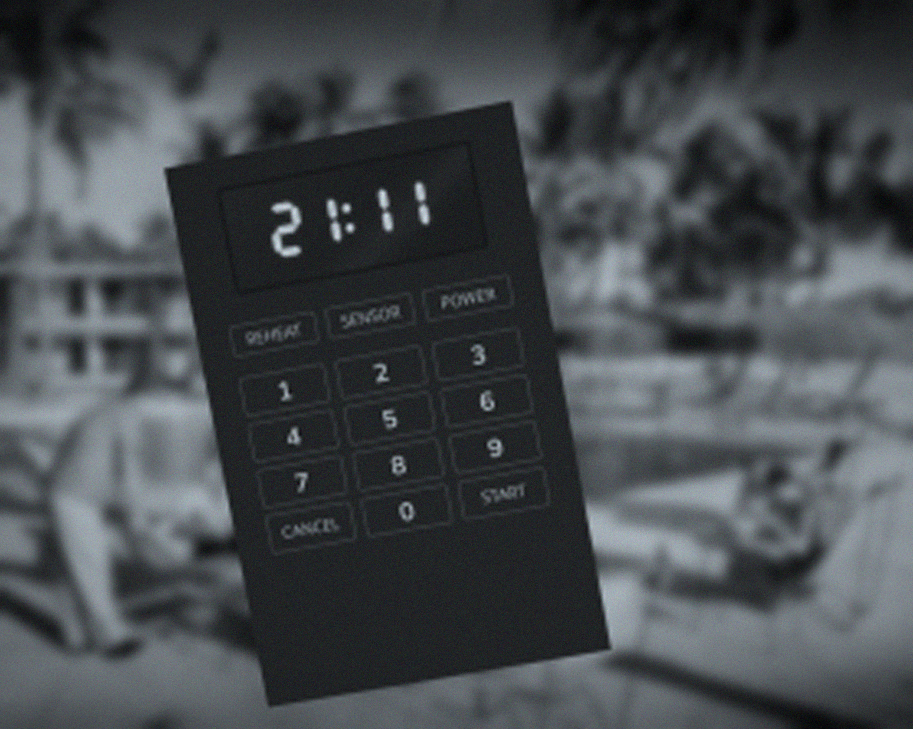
21:11
